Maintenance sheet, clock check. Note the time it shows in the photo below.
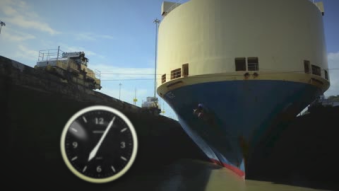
7:05
